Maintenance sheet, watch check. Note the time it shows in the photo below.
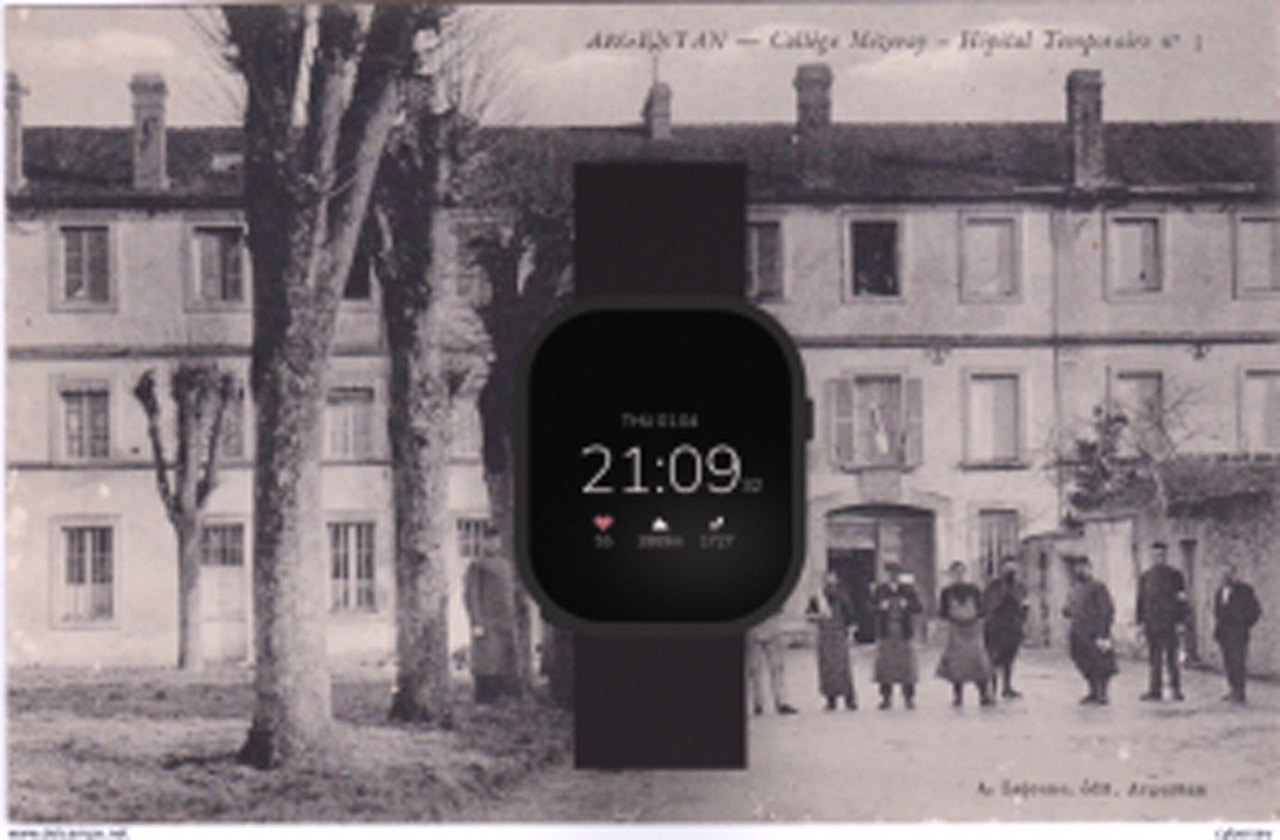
21:09
